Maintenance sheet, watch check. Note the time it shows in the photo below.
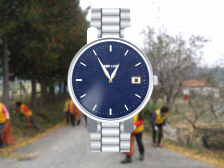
12:55
